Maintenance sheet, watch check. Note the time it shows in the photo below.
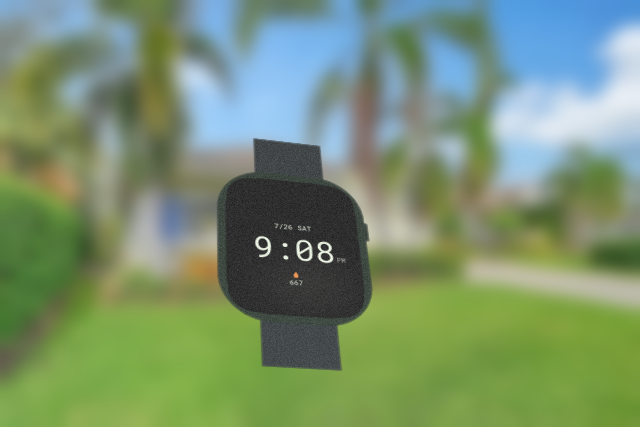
9:08
